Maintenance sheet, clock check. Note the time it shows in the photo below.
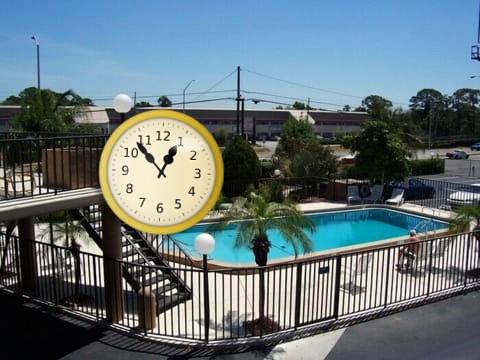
12:53
